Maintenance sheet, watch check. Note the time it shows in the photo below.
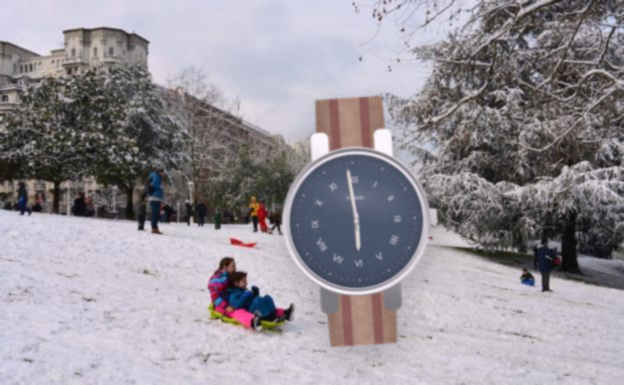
5:59
